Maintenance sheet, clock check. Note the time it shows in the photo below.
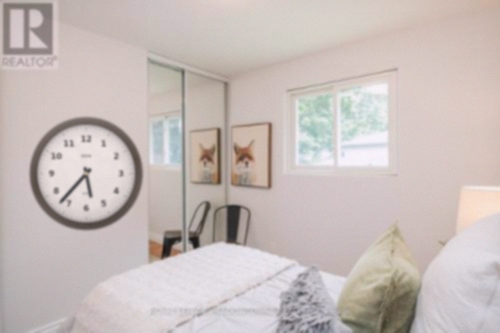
5:37
